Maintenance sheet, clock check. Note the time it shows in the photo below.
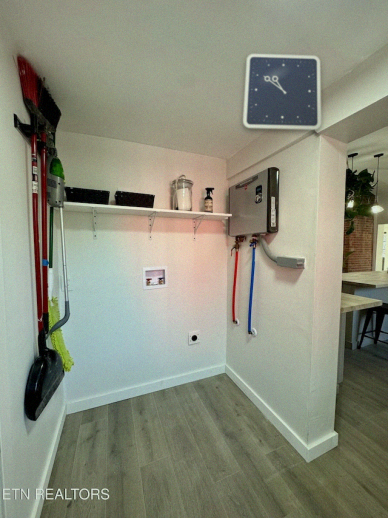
10:51
